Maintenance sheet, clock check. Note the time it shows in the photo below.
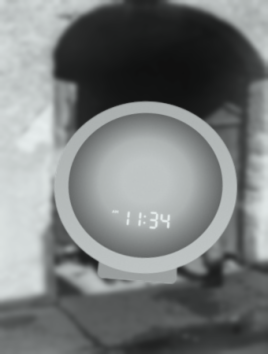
11:34
